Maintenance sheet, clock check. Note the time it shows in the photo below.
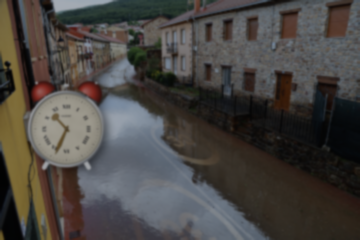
10:34
